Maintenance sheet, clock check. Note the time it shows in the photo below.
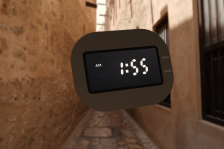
1:55
